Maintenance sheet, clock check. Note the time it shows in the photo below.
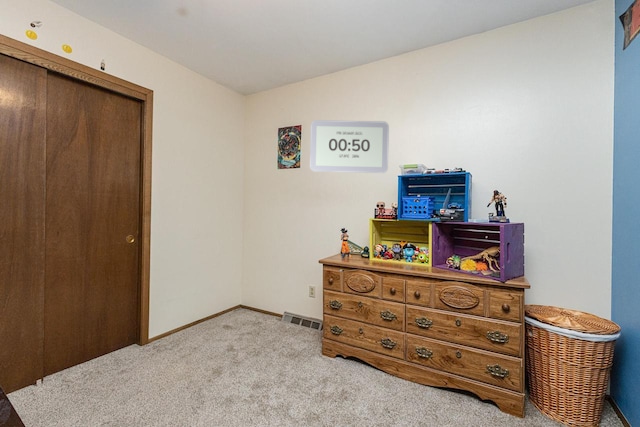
0:50
